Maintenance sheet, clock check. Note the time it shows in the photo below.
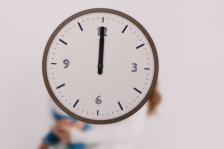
12:00
